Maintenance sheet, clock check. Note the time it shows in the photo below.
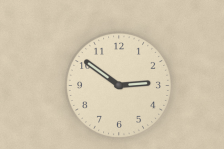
2:51
